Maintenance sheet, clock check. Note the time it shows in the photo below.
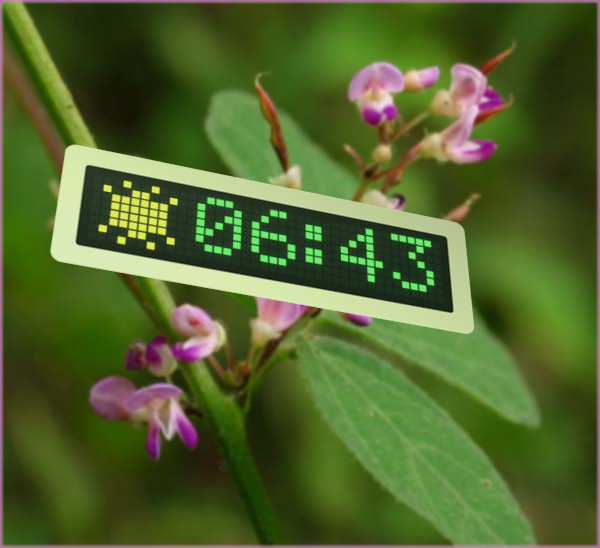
6:43
